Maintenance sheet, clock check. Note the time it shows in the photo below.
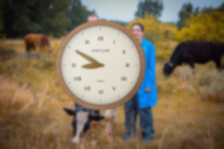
8:50
